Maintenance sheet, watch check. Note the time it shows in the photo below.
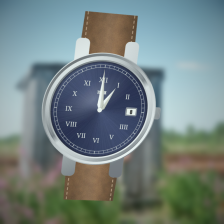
1:00
